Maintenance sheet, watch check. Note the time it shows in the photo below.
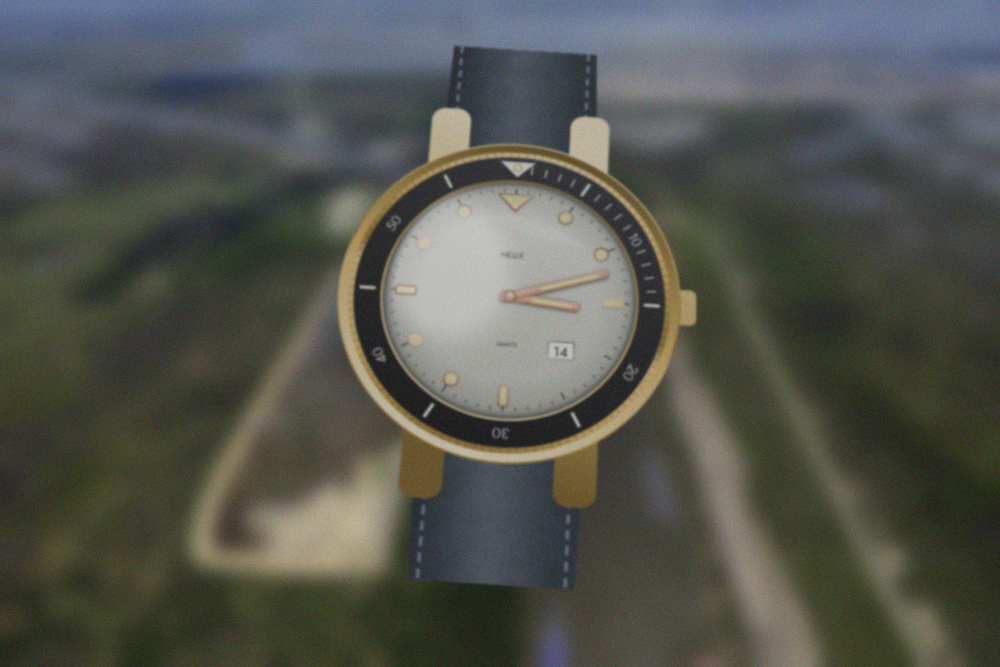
3:12
